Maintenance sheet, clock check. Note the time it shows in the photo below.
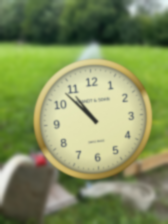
10:53
